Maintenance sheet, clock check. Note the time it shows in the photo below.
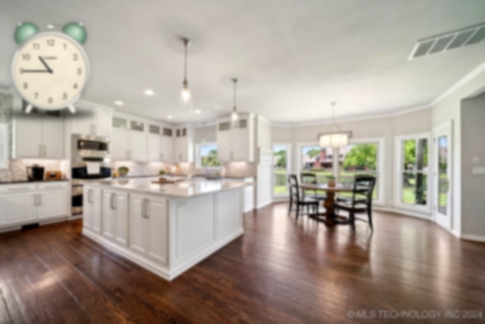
10:45
